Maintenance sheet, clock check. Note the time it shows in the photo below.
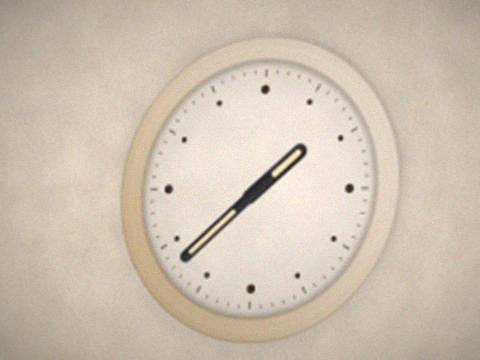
1:38
